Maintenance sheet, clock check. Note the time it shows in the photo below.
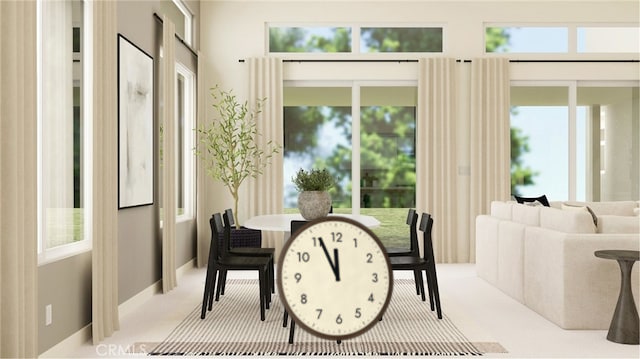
11:56
